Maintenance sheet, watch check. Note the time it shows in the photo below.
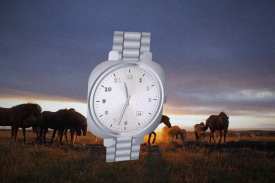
11:33
